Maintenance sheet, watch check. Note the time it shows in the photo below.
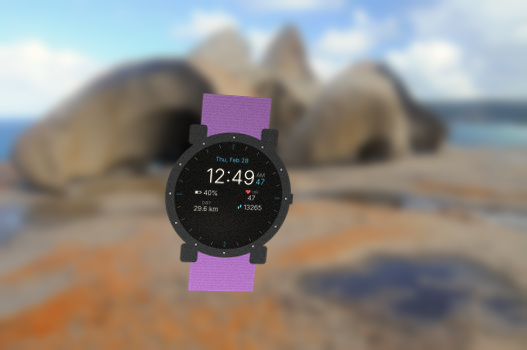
12:49:47
